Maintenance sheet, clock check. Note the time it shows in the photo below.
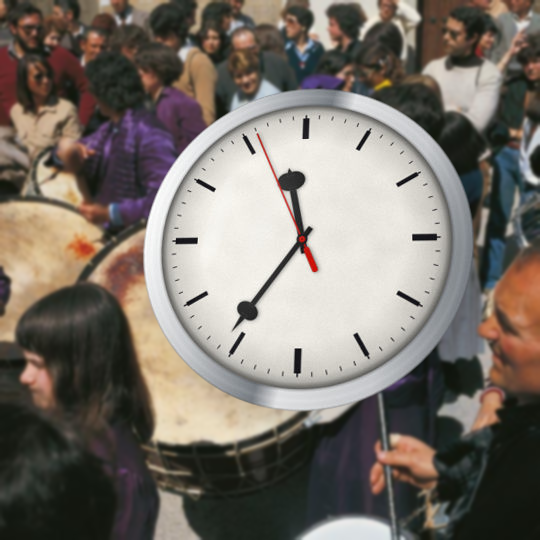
11:35:56
